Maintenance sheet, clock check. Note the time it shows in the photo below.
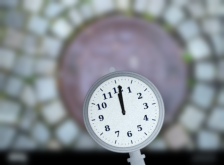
12:01
